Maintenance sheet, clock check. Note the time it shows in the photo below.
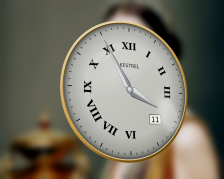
3:55
